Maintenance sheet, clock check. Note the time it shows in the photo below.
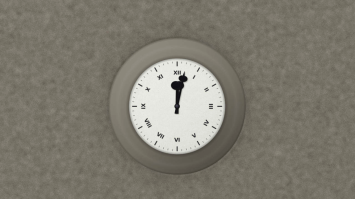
12:02
